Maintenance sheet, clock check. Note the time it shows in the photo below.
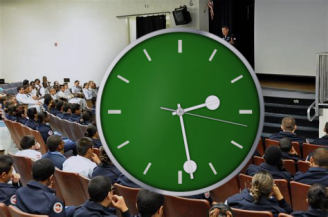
2:28:17
